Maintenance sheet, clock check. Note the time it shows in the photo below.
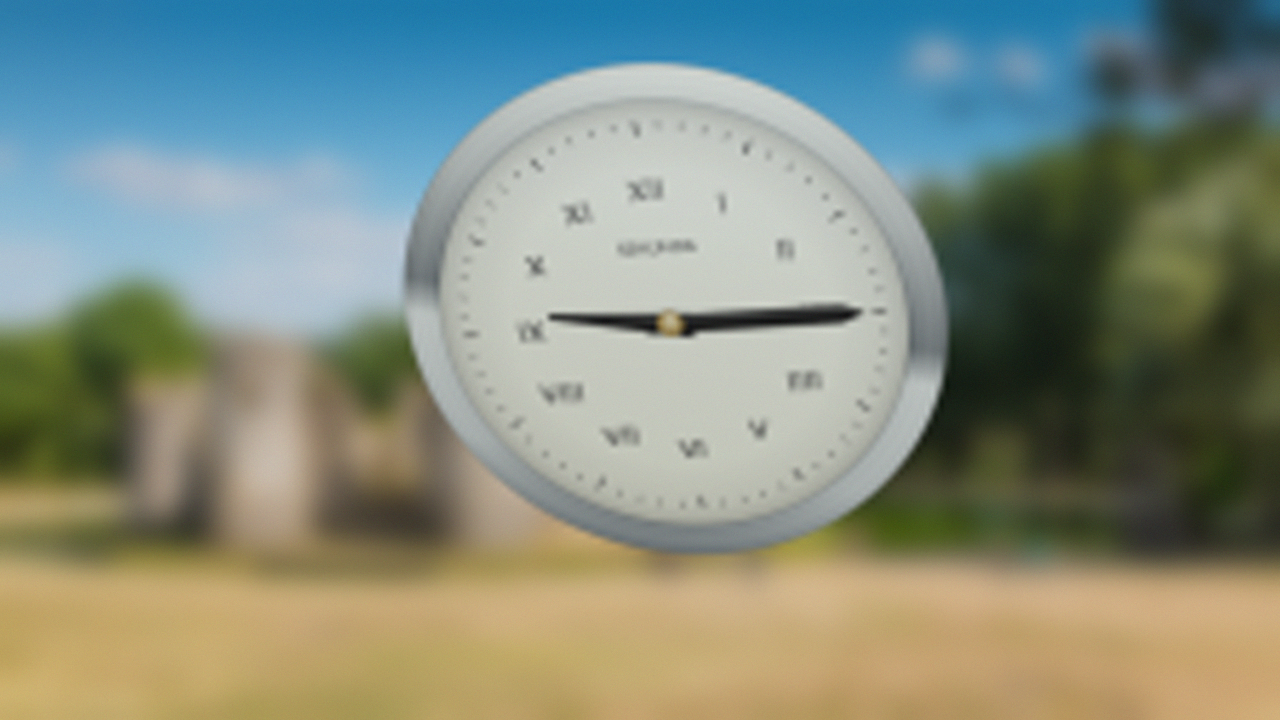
9:15
